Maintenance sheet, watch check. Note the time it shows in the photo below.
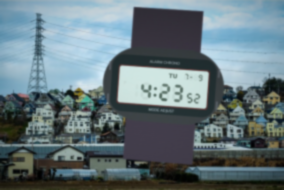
4:23
